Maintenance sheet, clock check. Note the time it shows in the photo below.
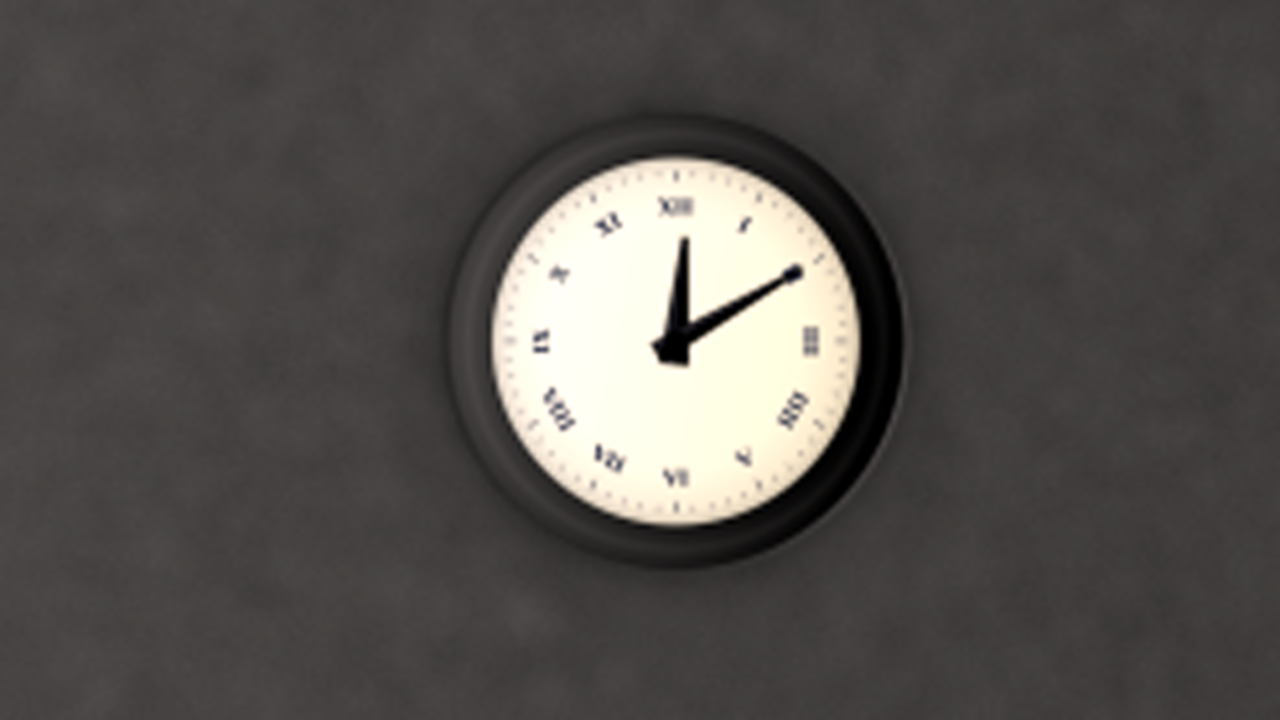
12:10
